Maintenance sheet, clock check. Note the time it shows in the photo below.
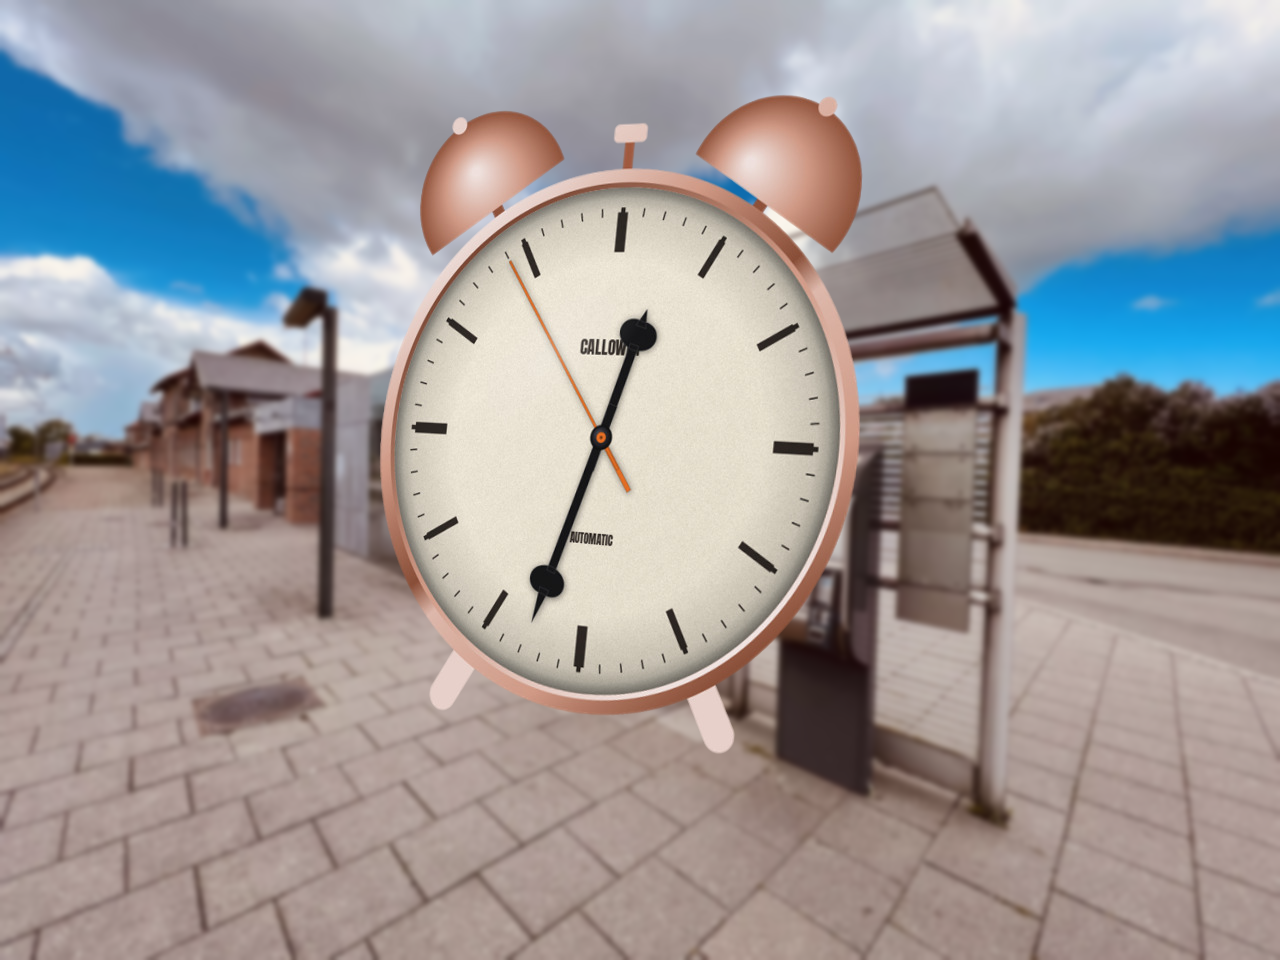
12:32:54
